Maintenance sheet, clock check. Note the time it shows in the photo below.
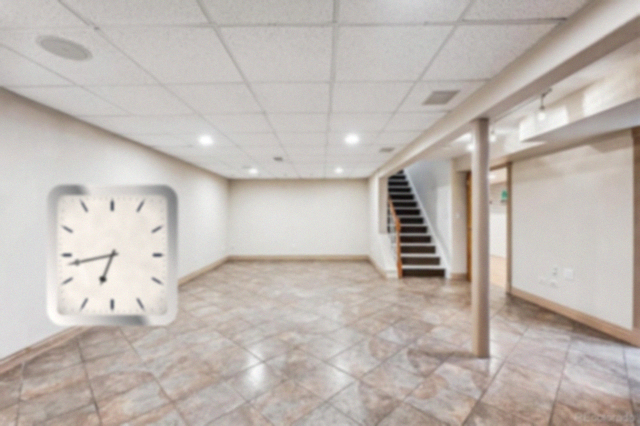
6:43
